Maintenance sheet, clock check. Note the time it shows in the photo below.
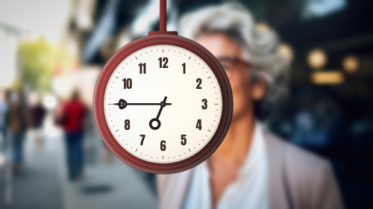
6:45
